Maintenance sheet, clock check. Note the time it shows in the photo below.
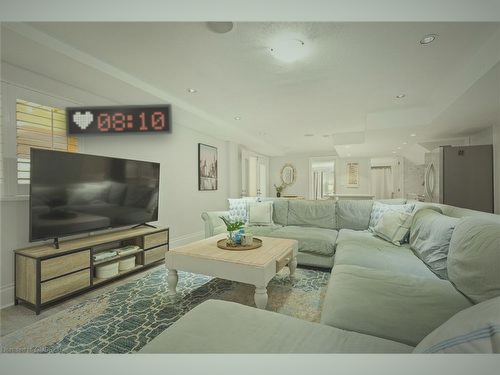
8:10
